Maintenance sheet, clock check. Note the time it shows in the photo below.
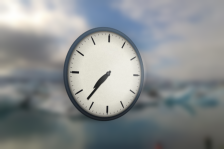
7:37
